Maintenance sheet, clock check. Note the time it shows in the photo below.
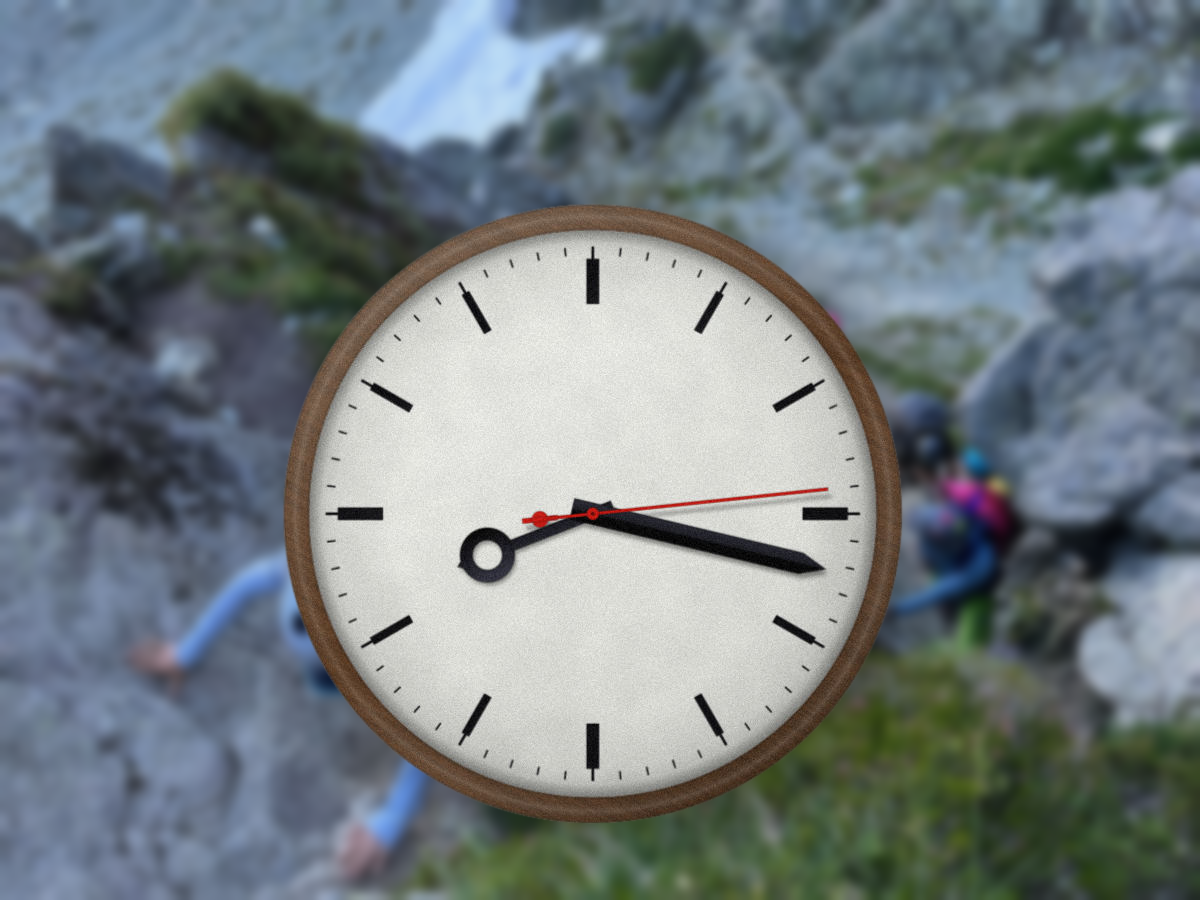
8:17:14
